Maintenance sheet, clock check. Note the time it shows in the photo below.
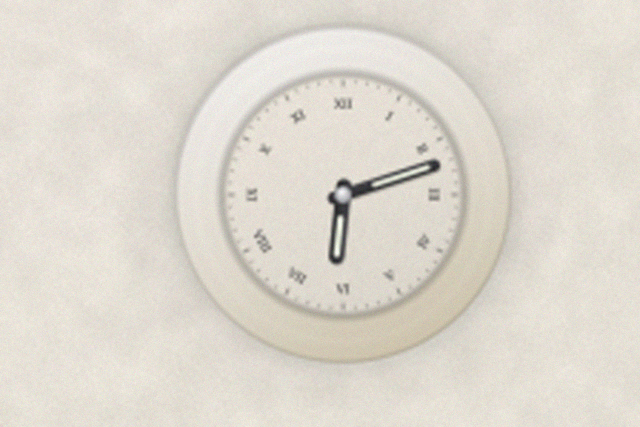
6:12
